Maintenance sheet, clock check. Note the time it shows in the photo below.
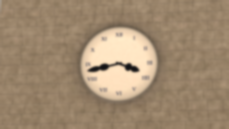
3:43
